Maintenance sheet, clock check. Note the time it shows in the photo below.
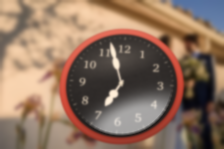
6:57
